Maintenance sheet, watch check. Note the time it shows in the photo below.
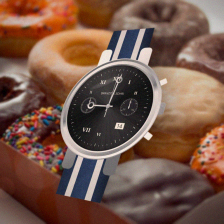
9:01
